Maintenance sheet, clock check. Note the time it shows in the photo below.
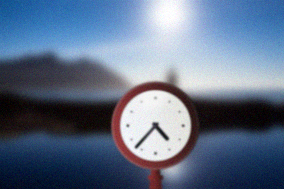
4:37
